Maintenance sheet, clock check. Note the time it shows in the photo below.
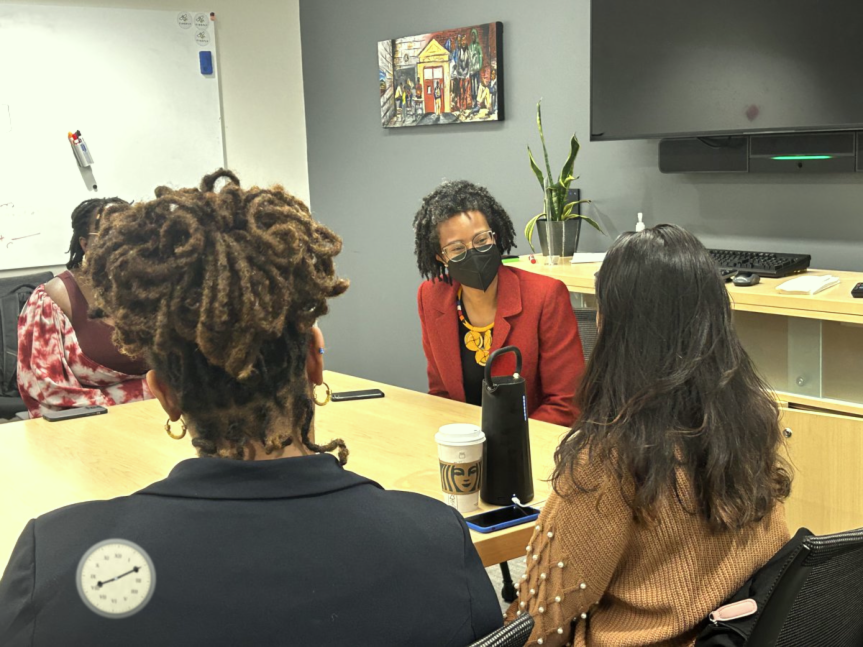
8:10
